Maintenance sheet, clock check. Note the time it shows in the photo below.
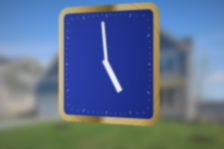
4:59
